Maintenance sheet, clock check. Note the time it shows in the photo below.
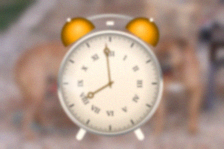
7:59
